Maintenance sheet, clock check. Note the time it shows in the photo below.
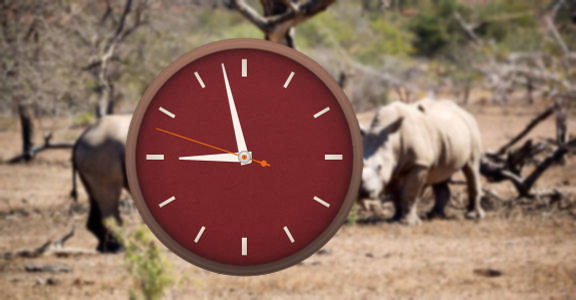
8:57:48
